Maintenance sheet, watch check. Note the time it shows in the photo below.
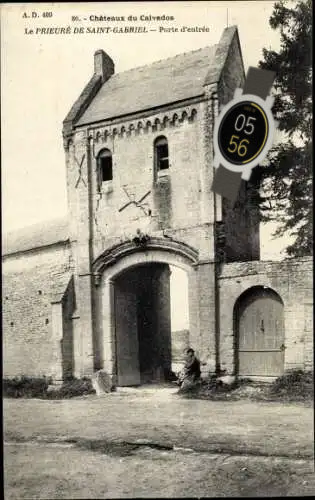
5:56
